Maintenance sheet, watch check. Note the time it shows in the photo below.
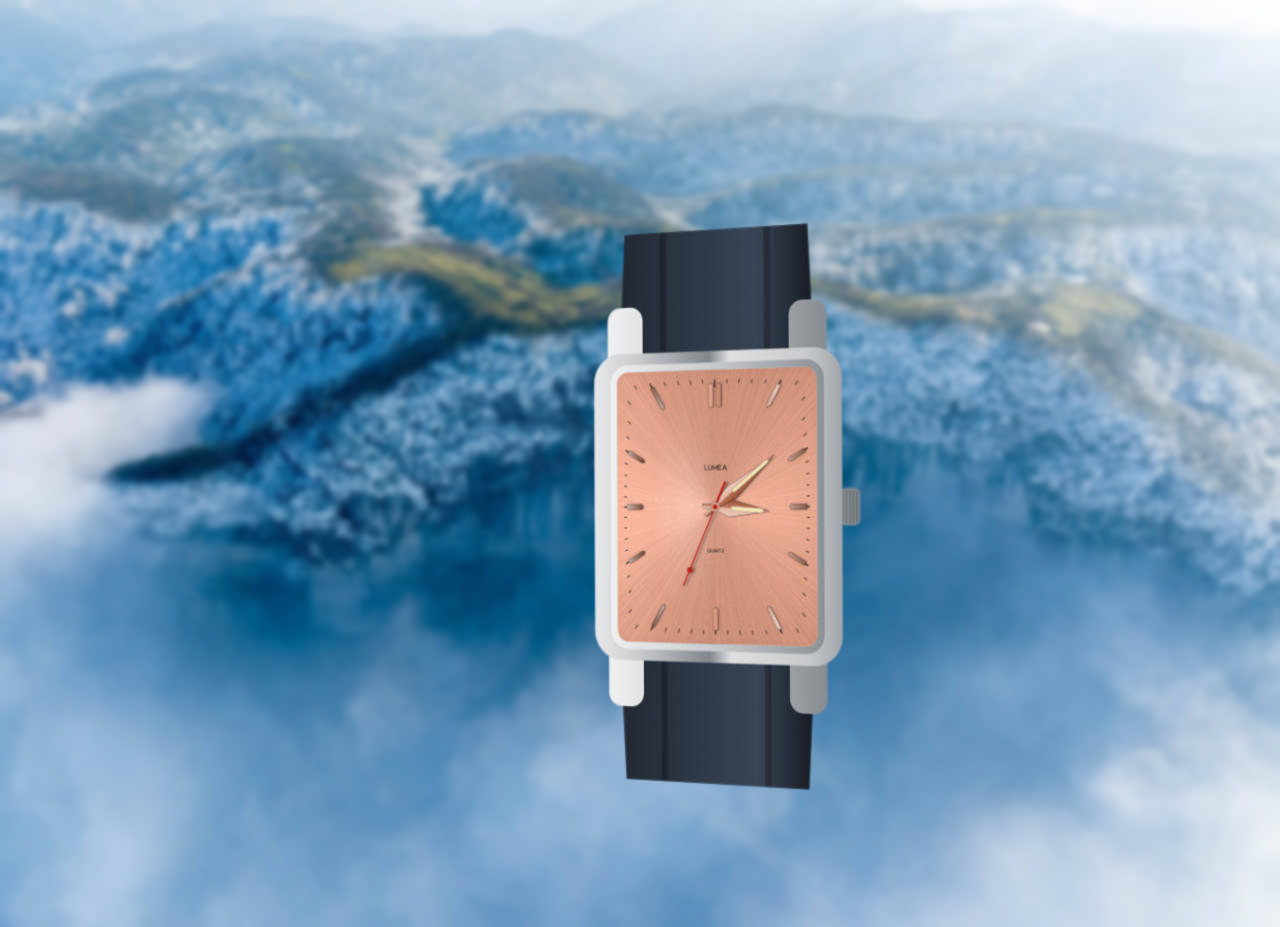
3:08:34
